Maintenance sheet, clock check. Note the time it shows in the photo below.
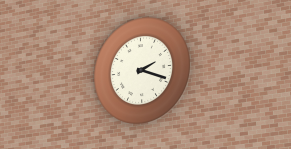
2:19
